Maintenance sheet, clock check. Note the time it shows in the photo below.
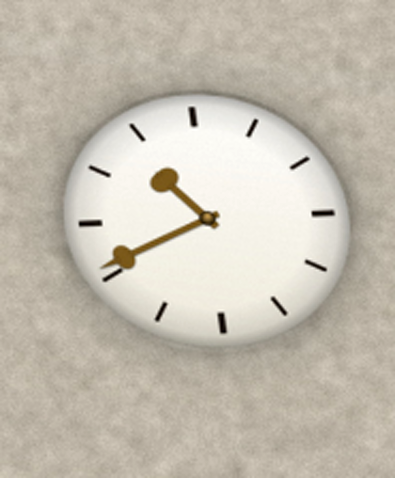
10:41
